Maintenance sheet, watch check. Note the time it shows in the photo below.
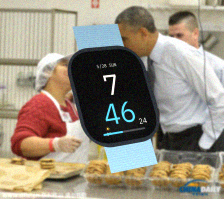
7:46:24
